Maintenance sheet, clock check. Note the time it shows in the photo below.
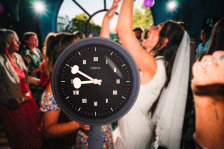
8:50
